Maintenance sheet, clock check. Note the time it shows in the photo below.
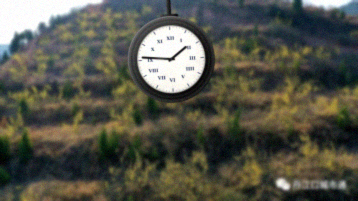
1:46
